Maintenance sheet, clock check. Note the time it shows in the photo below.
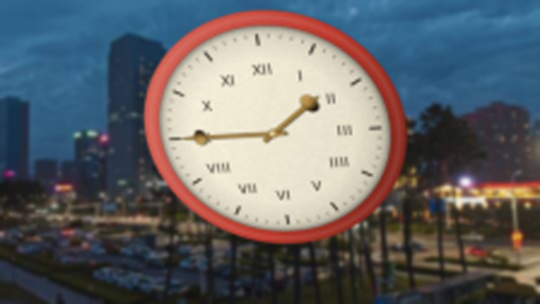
1:45
